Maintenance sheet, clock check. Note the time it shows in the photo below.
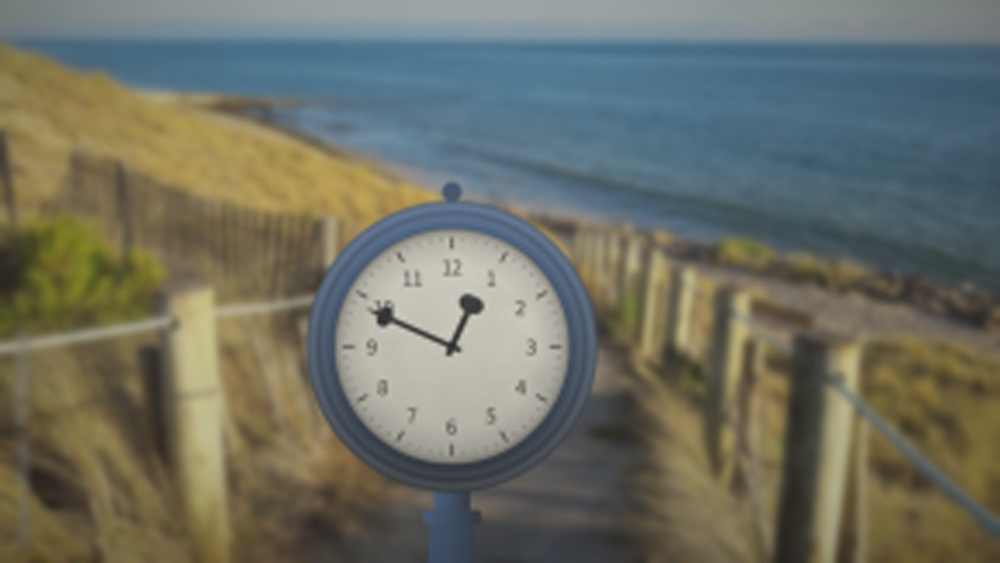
12:49
